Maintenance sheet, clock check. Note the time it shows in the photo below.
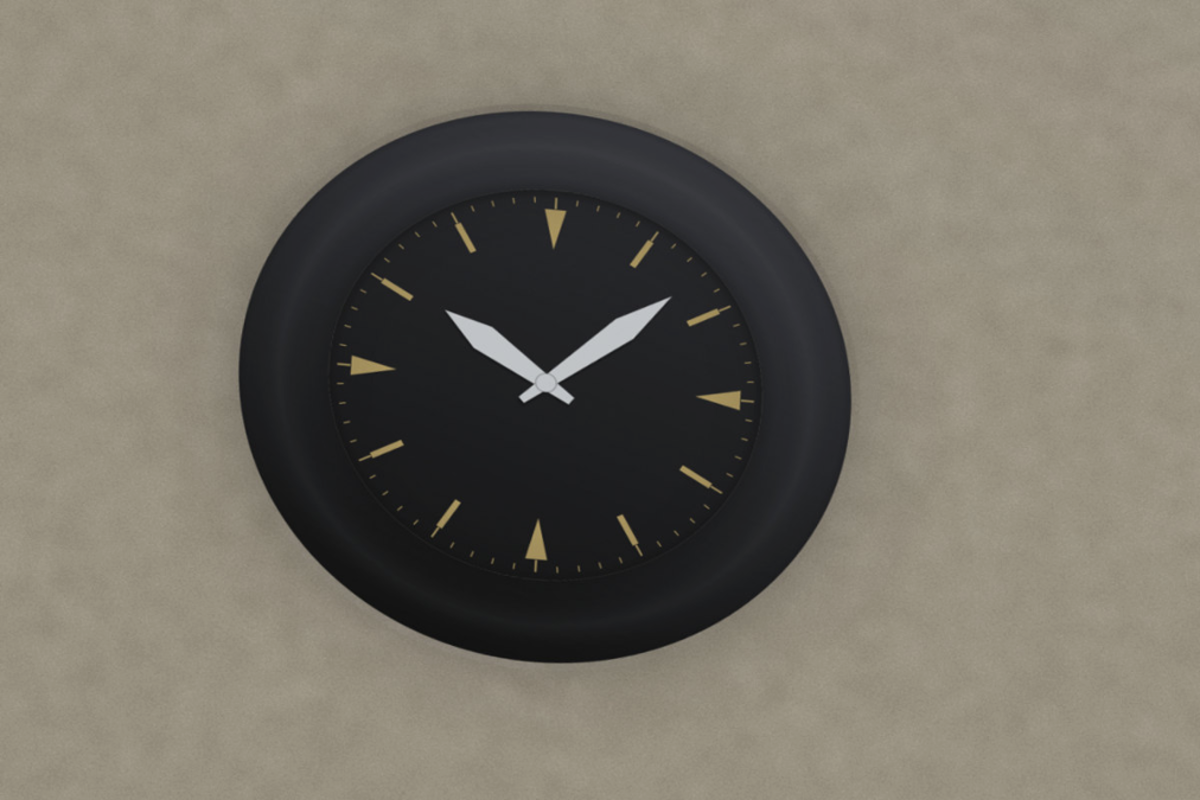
10:08
